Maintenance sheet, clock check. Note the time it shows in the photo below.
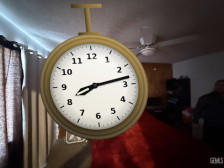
8:13
